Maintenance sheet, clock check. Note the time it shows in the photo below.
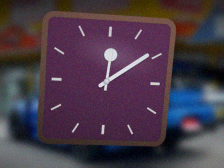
12:09
